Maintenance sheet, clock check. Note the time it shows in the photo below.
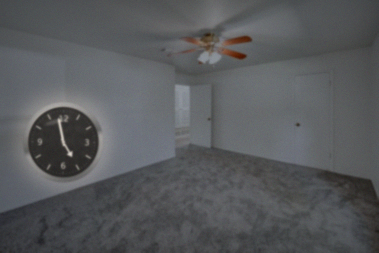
4:58
